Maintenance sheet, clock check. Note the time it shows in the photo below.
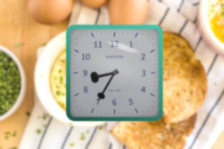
8:35
